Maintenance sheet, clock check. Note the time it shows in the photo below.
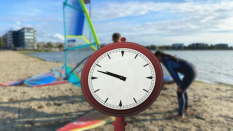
9:48
